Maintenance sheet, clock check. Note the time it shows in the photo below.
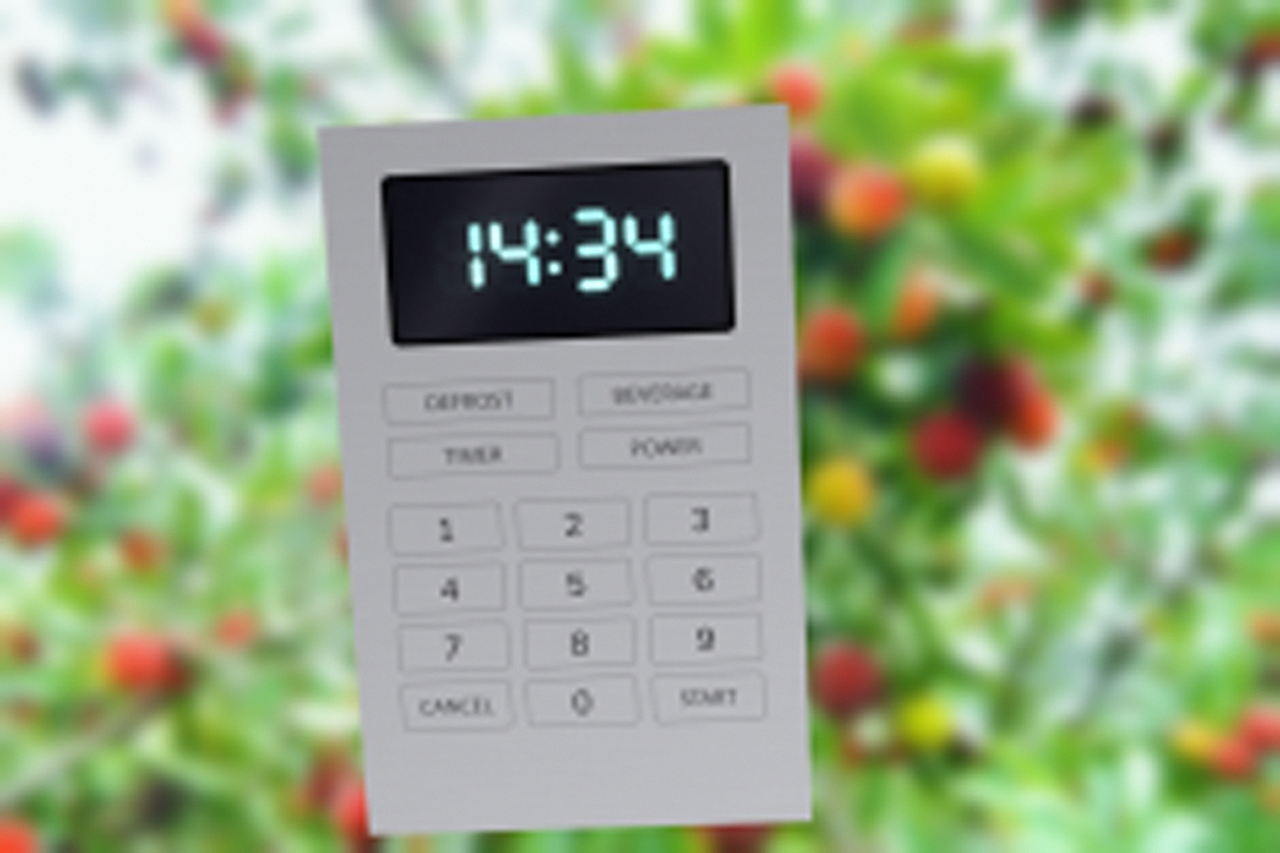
14:34
